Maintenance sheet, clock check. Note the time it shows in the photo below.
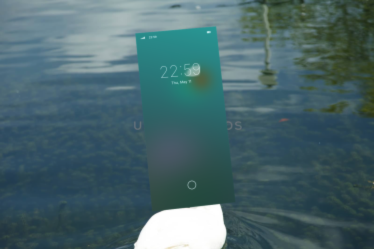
22:59
